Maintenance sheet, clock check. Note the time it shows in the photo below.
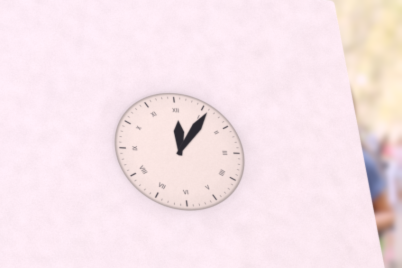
12:06
